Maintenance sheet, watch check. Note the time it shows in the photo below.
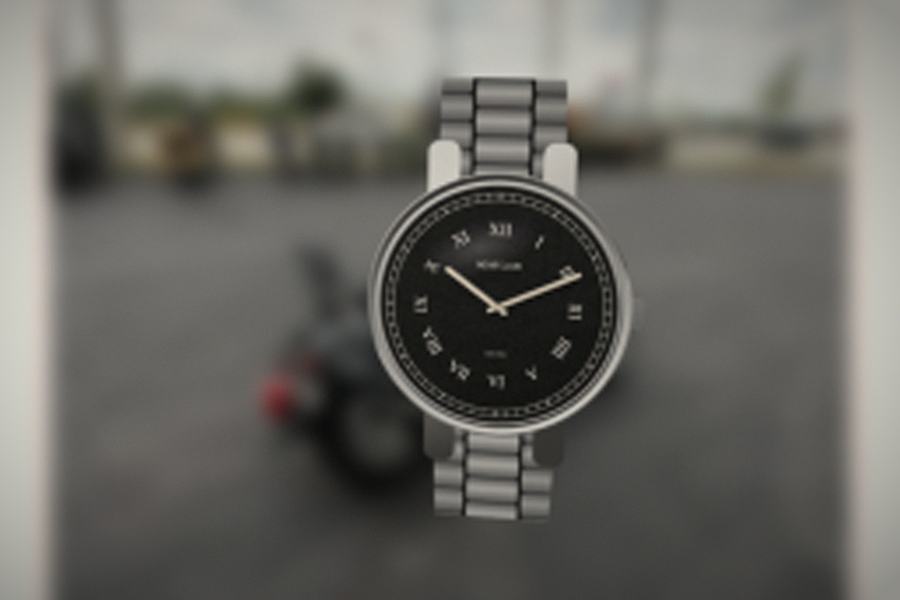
10:11
